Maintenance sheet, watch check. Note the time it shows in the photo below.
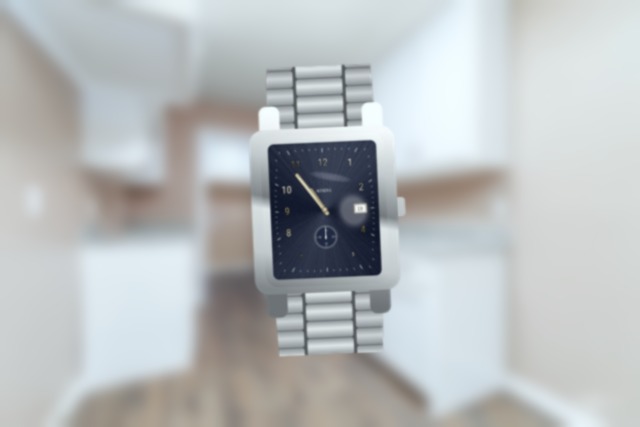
10:54
